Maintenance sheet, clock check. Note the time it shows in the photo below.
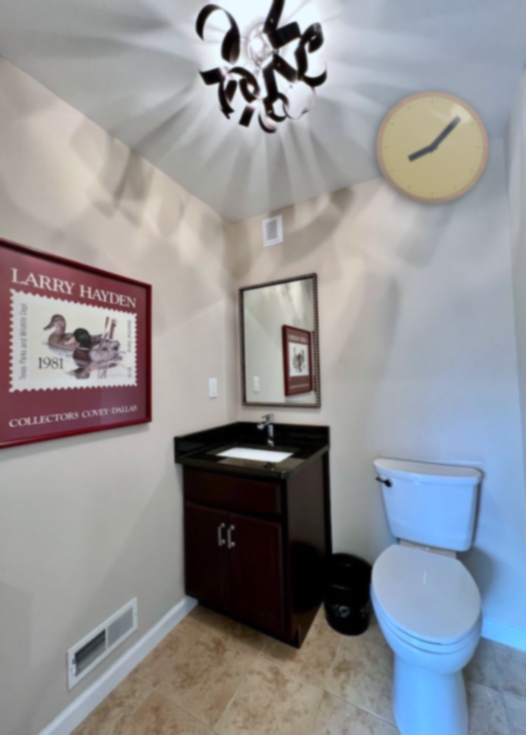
8:07
